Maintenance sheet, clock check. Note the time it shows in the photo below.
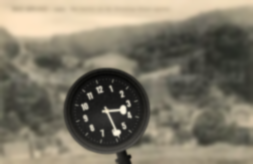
3:29
